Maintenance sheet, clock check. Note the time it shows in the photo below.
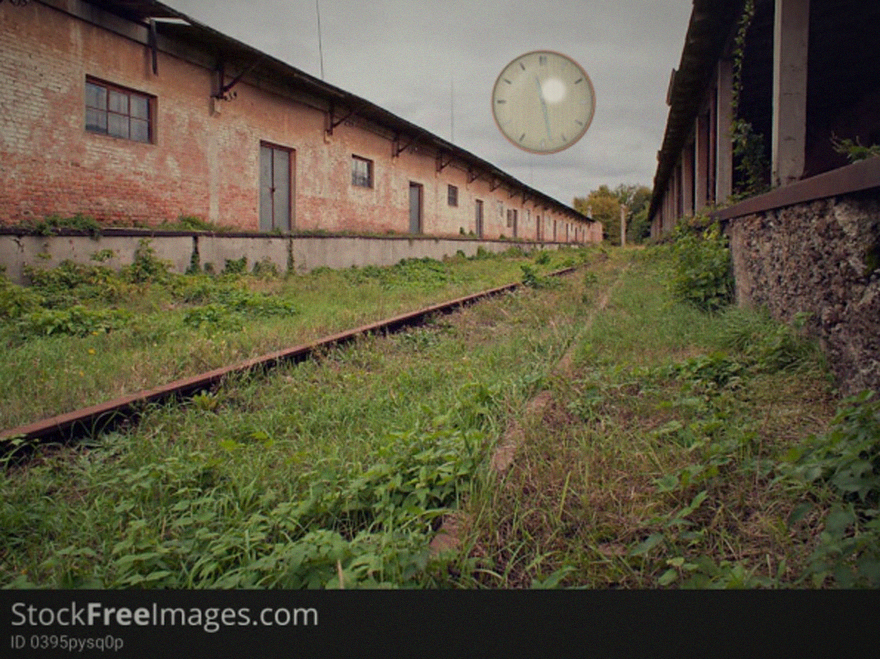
11:28
